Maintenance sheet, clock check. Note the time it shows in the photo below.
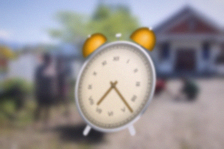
7:23
